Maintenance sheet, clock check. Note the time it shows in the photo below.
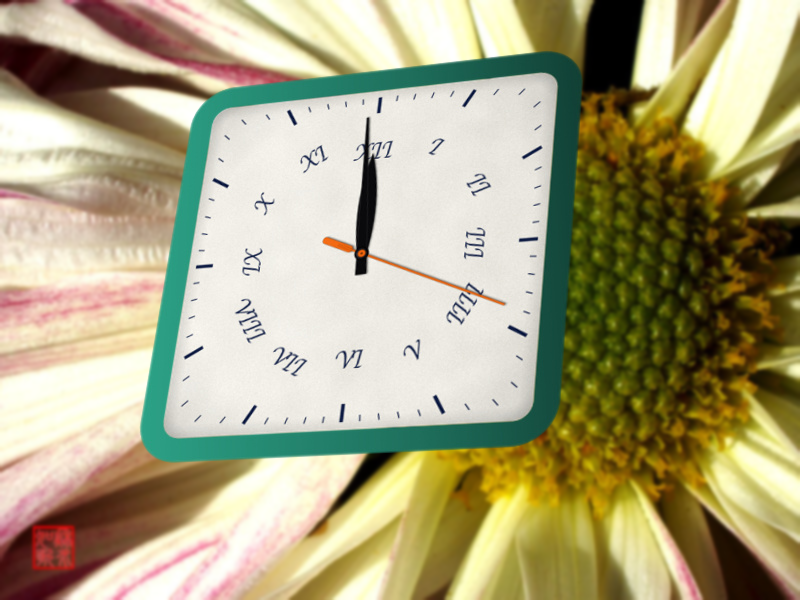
11:59:19
